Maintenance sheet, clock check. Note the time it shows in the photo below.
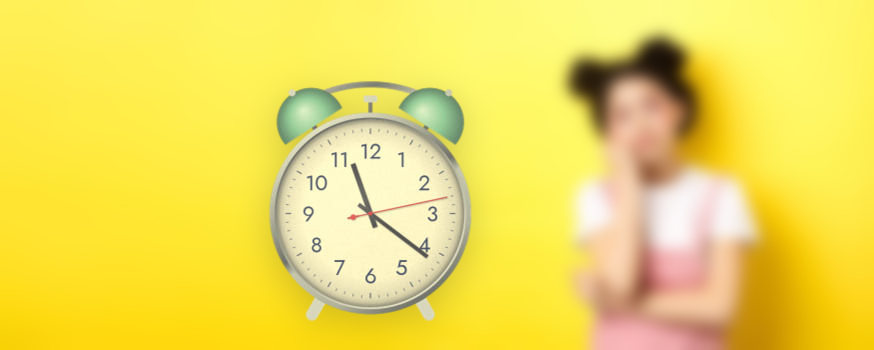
11:21:13
